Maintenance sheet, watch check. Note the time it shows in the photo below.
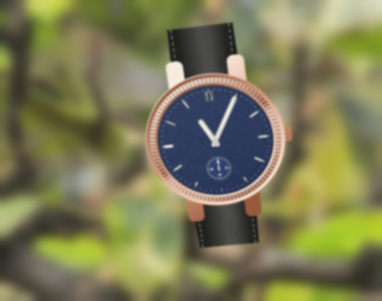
11:05
